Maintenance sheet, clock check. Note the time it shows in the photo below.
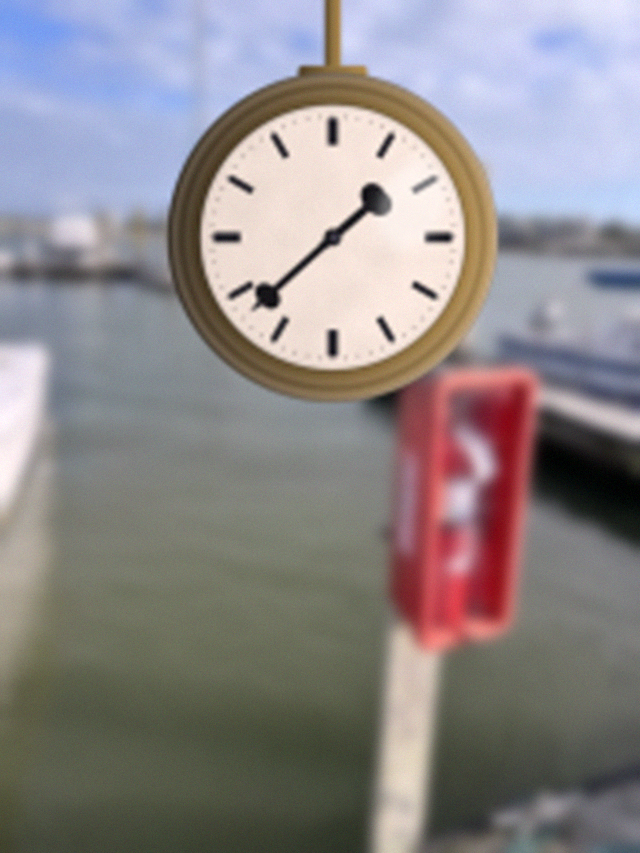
1:38
